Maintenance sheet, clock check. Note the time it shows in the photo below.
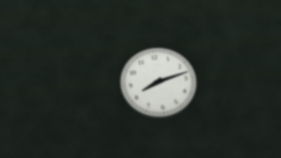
8:13
